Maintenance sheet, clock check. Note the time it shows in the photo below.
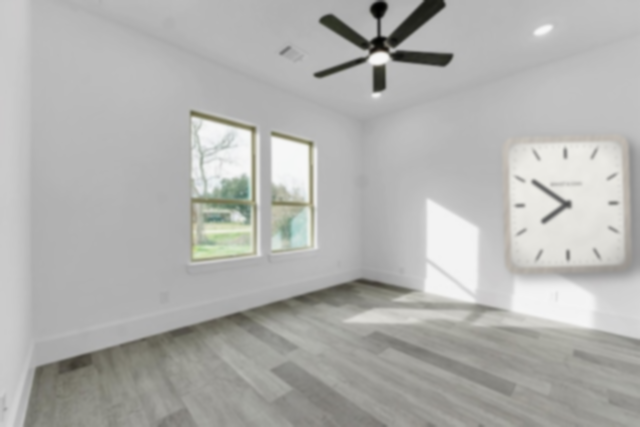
7:51
